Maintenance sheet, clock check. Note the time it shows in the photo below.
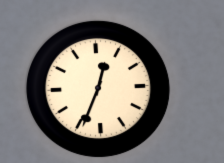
12:34
